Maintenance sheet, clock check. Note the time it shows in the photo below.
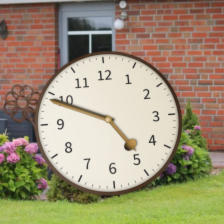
4:49
